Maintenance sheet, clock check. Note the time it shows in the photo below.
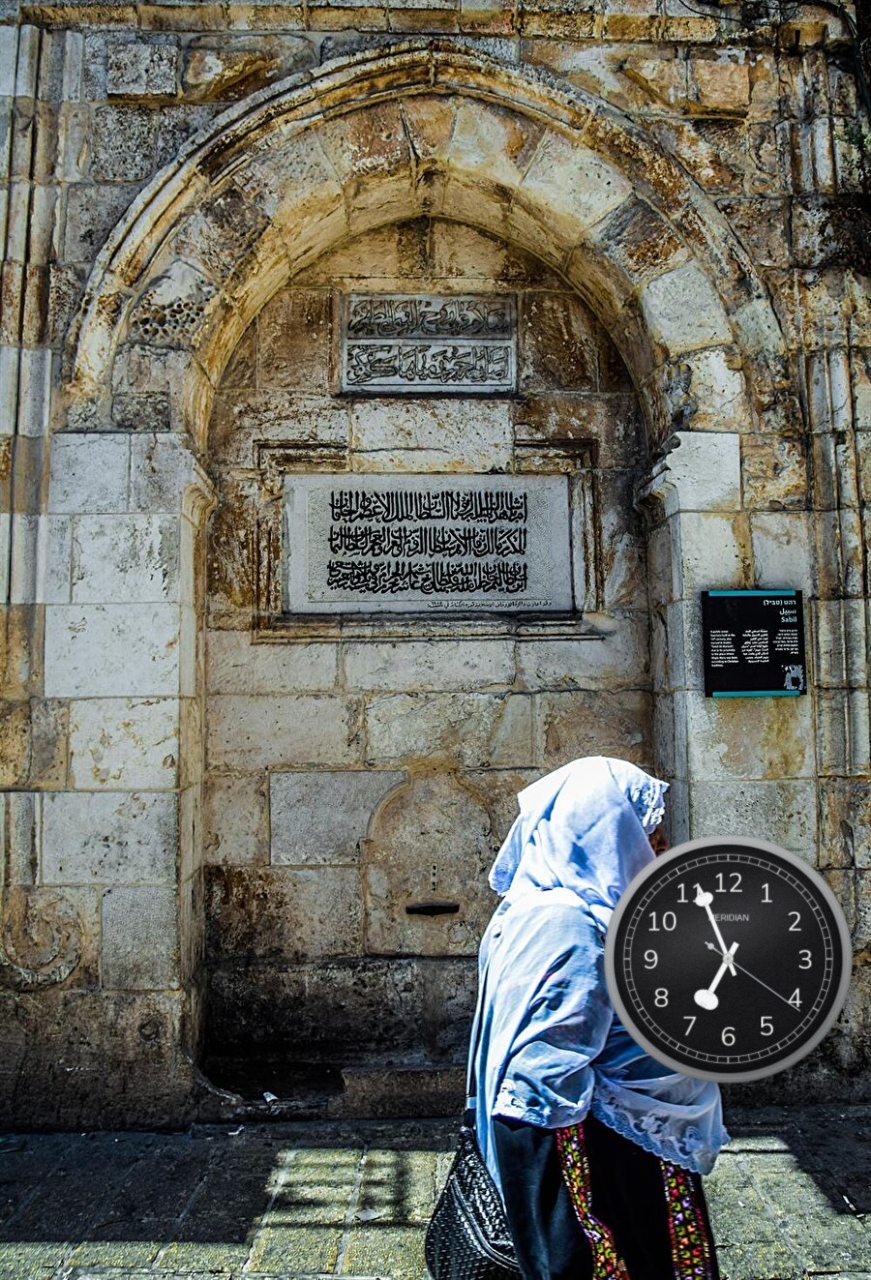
6:56:21
